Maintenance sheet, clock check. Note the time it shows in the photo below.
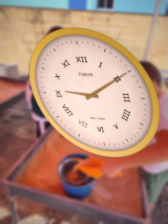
9:10
